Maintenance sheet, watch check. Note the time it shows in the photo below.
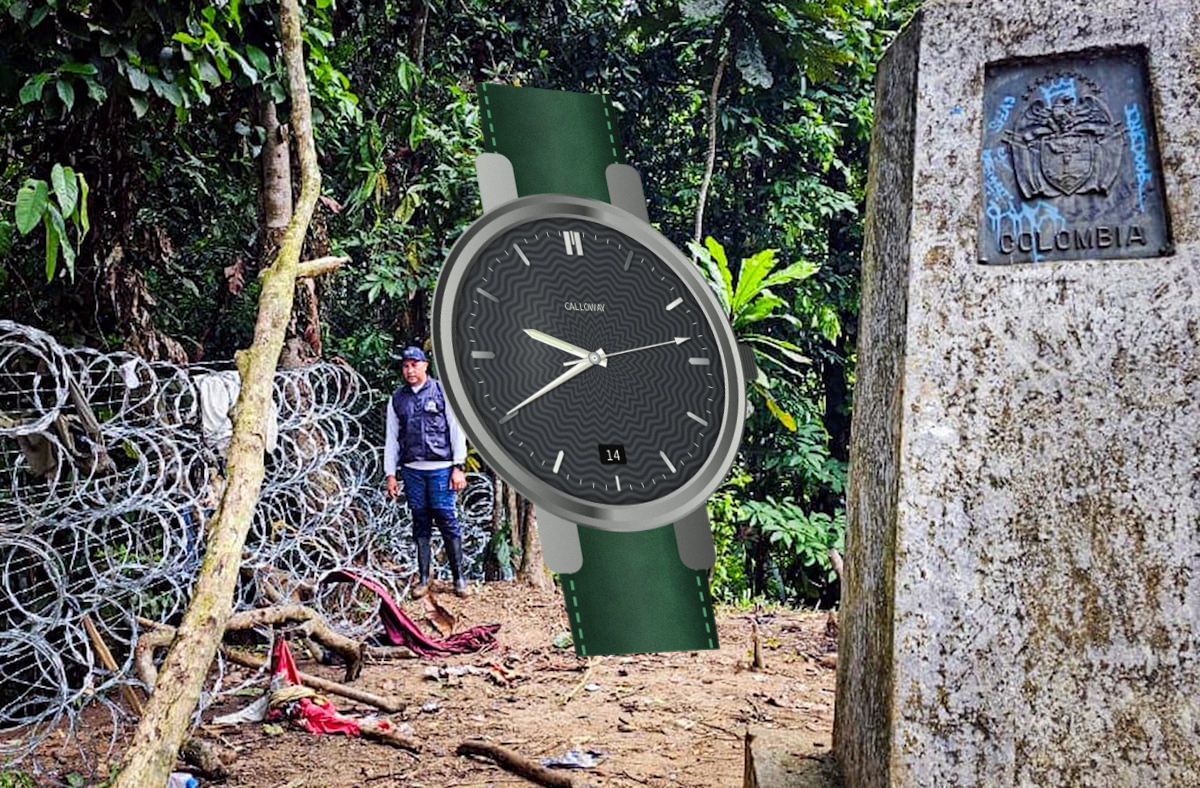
9:40:13
